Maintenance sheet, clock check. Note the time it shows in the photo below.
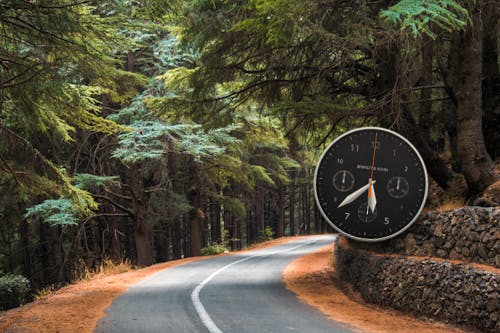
5:38
